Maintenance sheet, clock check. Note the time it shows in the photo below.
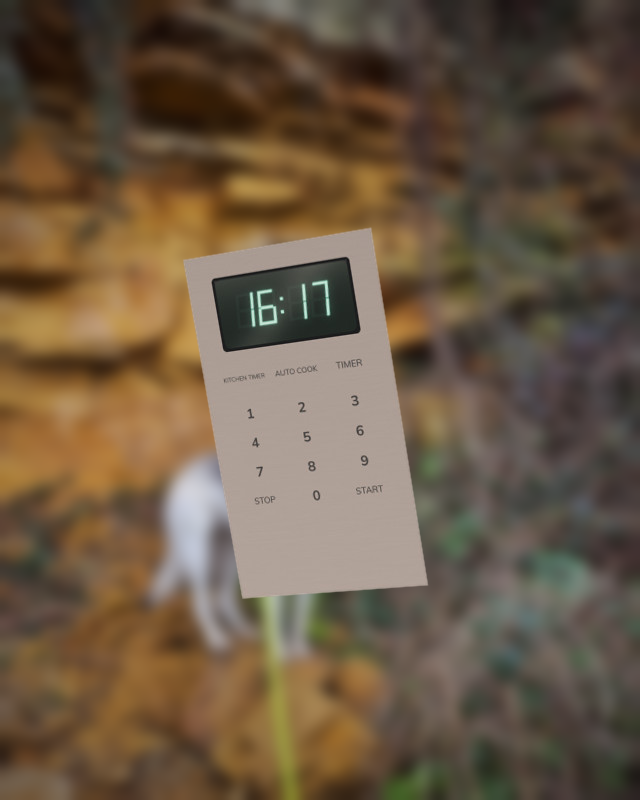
16:17
